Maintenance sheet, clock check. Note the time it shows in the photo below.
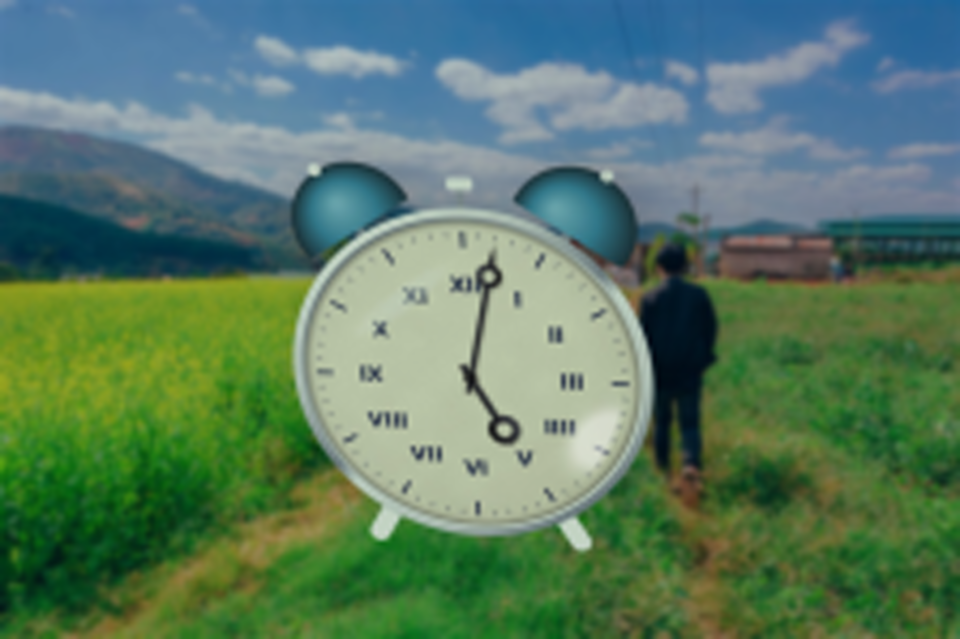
5:02
